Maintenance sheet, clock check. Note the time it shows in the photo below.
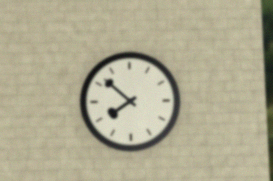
7:52
